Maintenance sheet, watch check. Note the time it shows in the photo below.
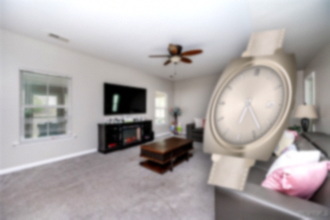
6:23
